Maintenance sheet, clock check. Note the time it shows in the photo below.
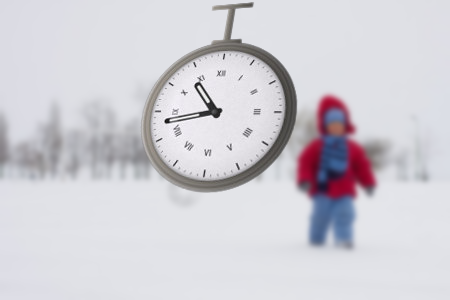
10:43
